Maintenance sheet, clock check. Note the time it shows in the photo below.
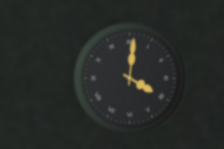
4:01
